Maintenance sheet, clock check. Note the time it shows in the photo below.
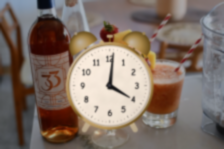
4:01
